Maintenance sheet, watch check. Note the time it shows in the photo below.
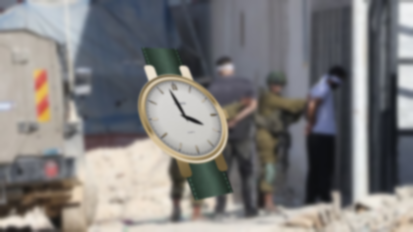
3:58
